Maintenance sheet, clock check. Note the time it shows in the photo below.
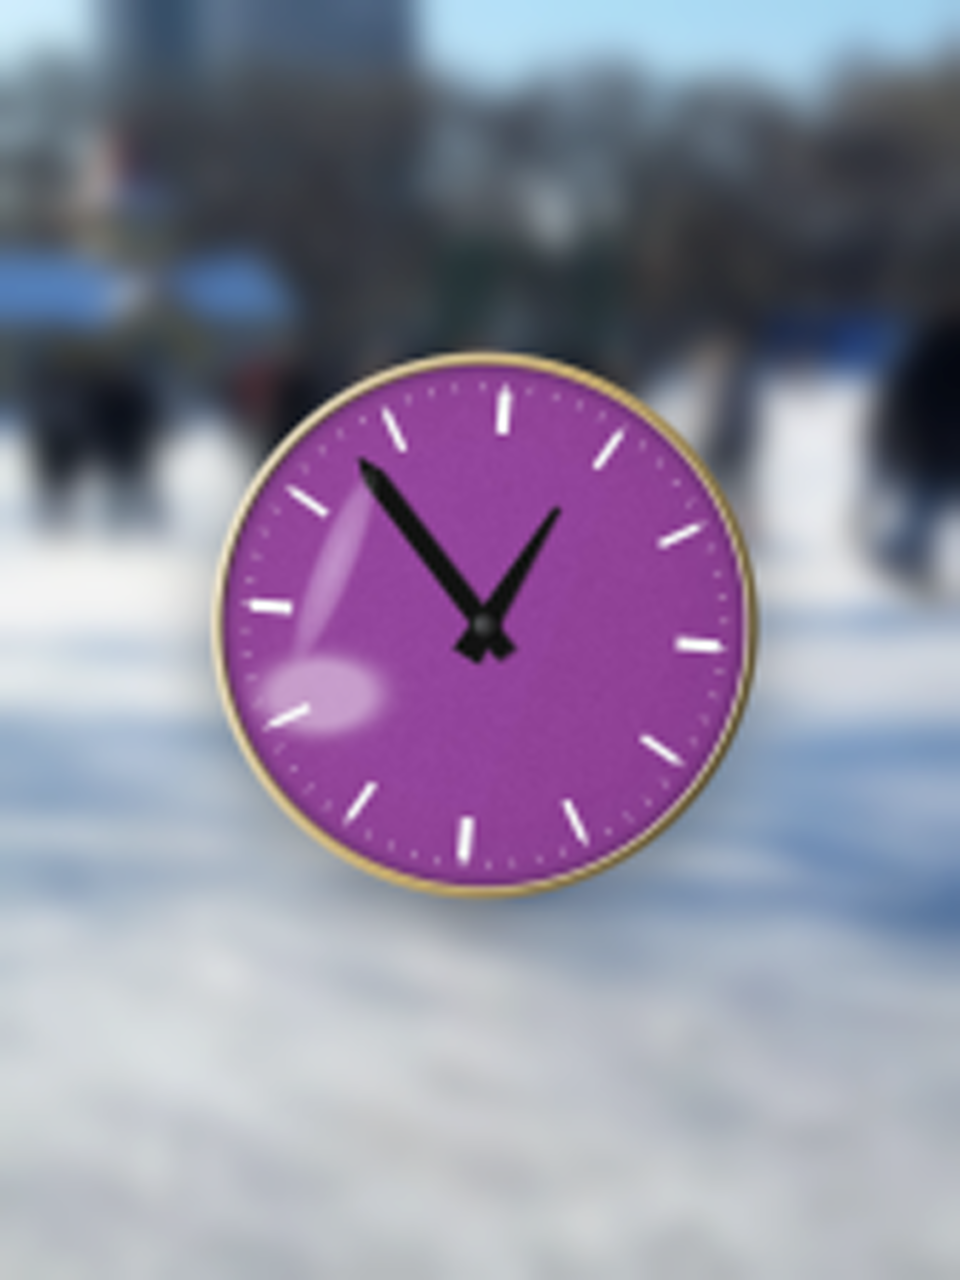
12:53
